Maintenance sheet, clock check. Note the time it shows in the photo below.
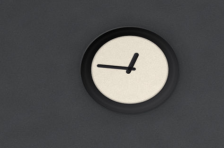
12:46
